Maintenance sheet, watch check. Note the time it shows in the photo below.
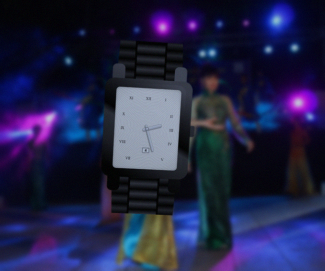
2:27
